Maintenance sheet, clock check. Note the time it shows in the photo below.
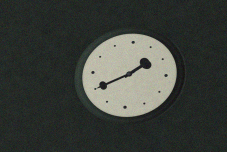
1:40
